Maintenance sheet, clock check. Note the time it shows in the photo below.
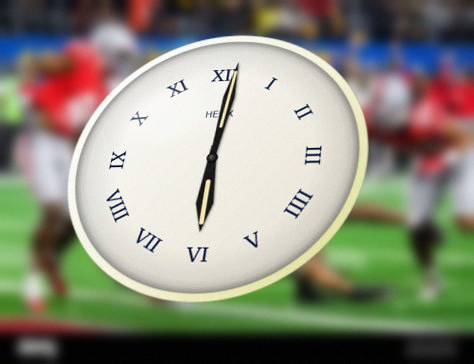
6:01
